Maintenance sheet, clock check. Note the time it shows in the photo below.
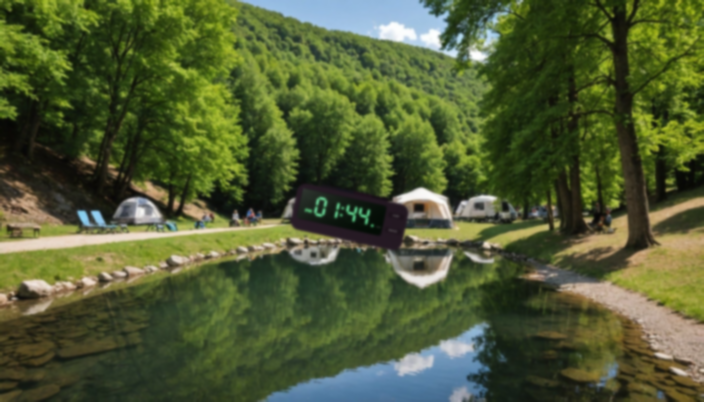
1:44
